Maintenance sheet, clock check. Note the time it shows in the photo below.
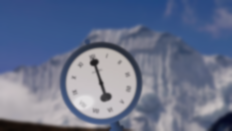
6:00
